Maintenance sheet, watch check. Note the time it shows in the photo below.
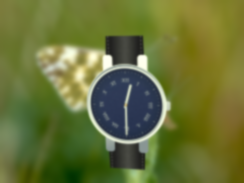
12:30
